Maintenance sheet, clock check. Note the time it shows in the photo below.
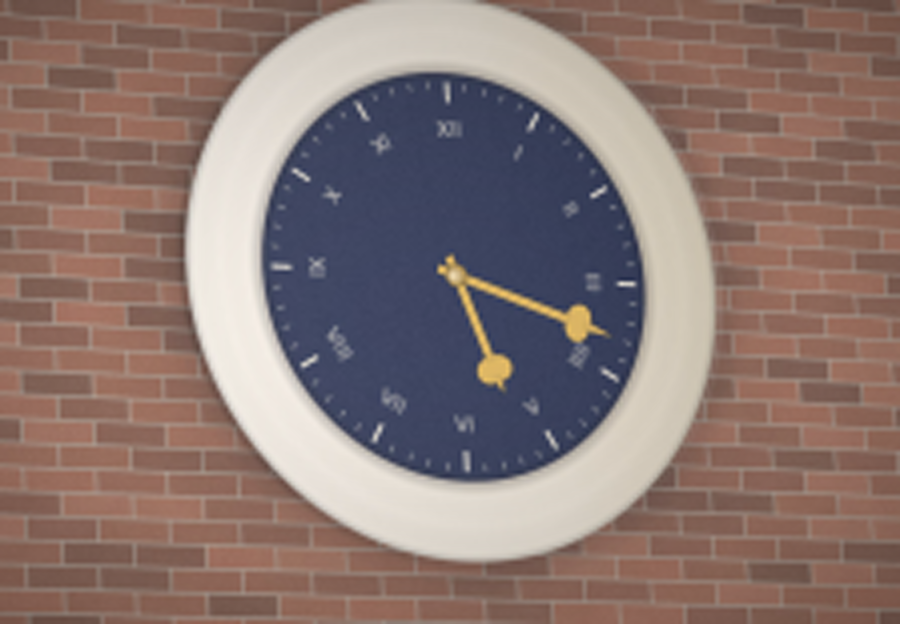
5:18
